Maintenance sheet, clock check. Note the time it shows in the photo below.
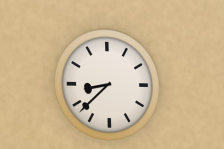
8:38
